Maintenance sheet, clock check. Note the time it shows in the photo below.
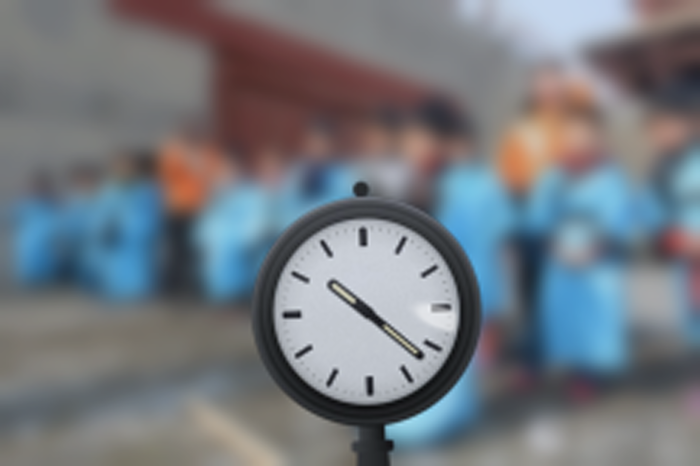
10:22
